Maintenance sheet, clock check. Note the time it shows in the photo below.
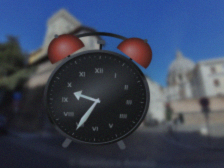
9:35
